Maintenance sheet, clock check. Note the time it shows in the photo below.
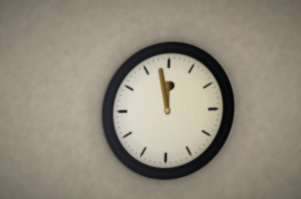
11:58
